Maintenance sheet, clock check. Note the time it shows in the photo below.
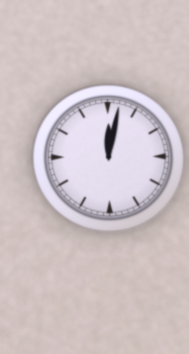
12:02
